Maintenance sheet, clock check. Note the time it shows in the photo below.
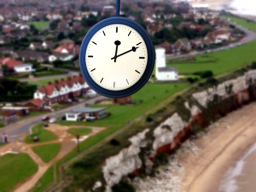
12:11
